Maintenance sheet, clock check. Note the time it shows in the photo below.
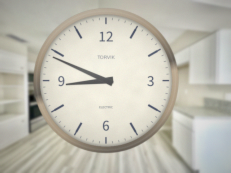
8:49
